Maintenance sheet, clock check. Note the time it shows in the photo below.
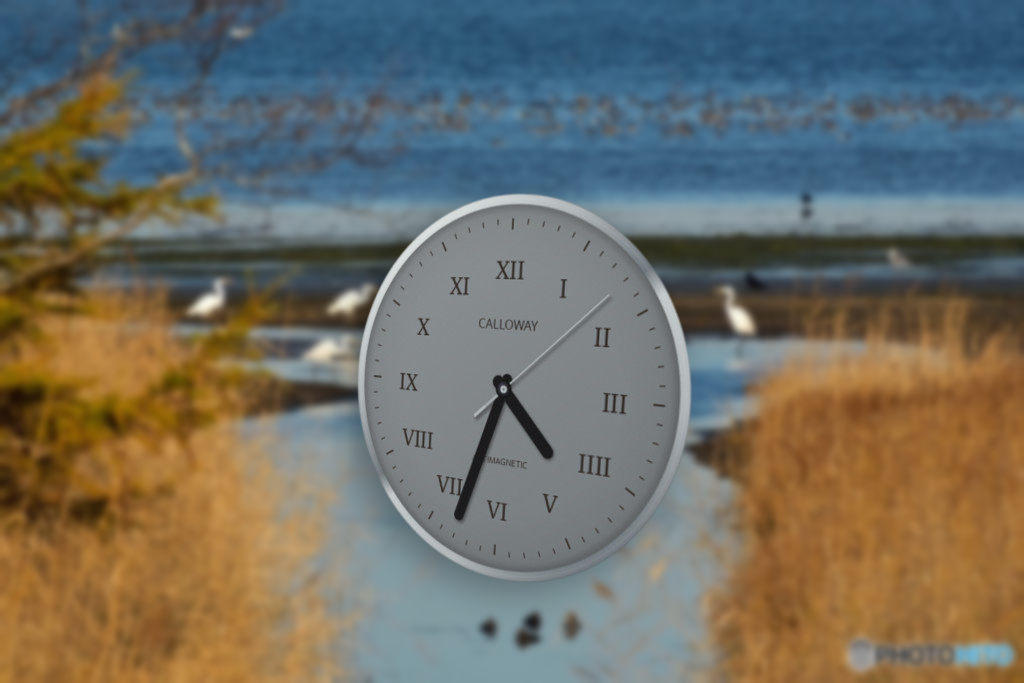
4:33:08
